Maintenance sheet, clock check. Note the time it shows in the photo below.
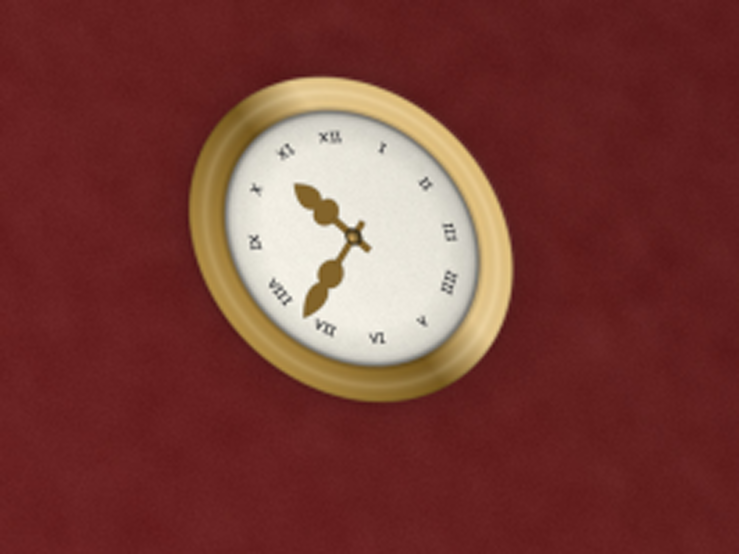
10:37
